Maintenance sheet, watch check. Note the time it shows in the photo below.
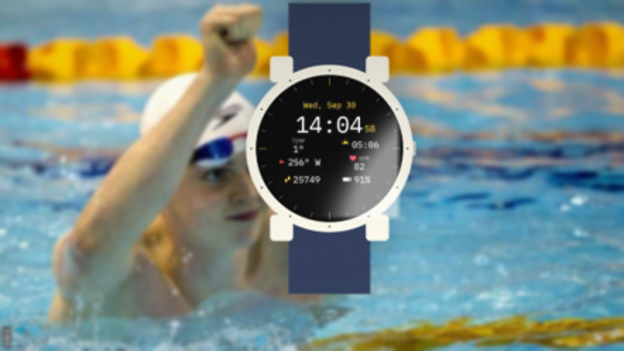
14:04
